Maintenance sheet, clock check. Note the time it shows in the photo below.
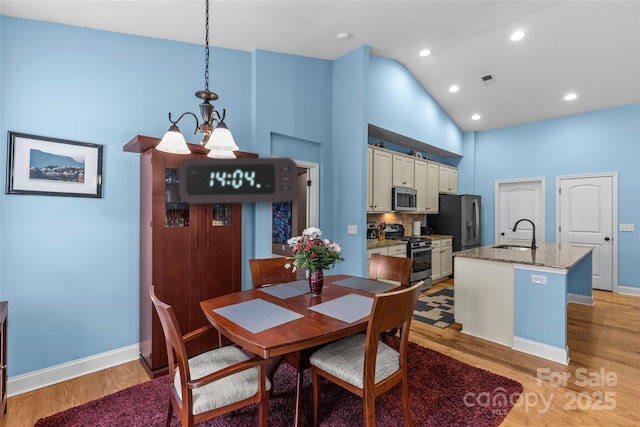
14:04
